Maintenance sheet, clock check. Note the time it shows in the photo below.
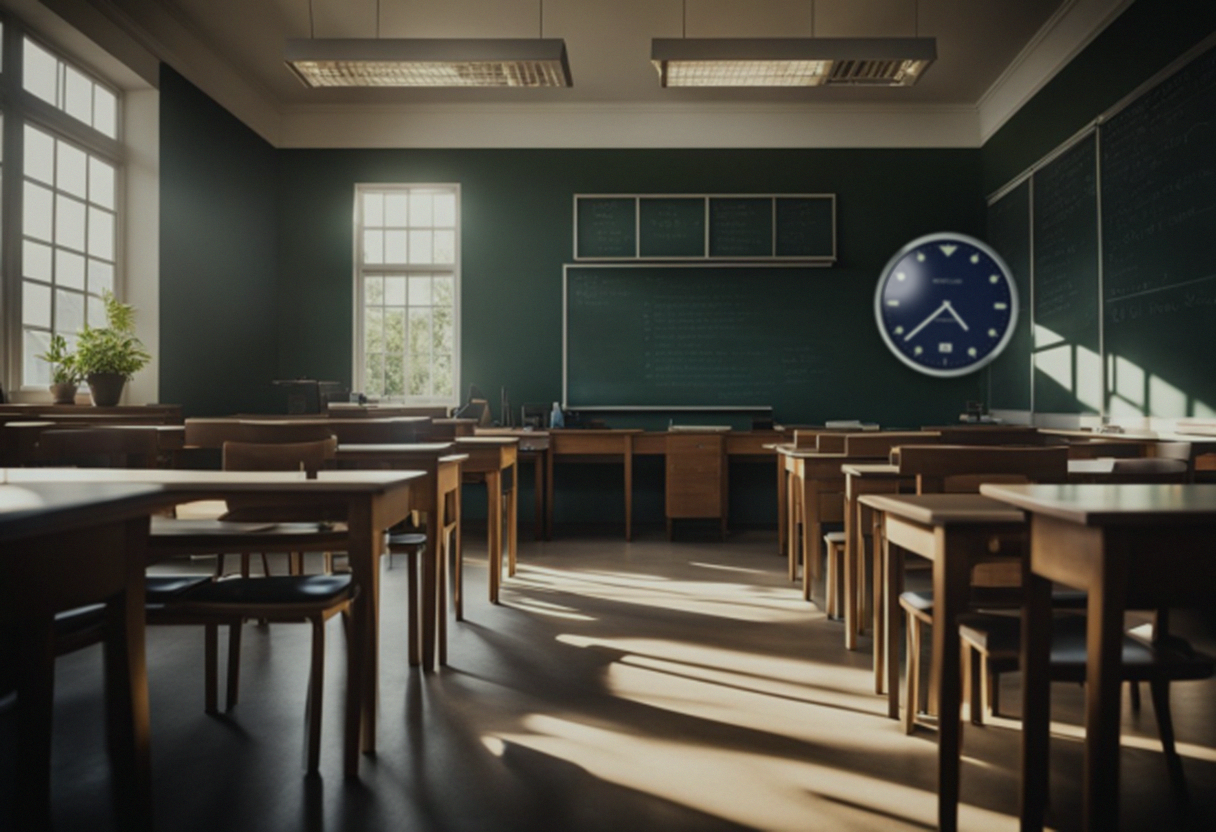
4:38
